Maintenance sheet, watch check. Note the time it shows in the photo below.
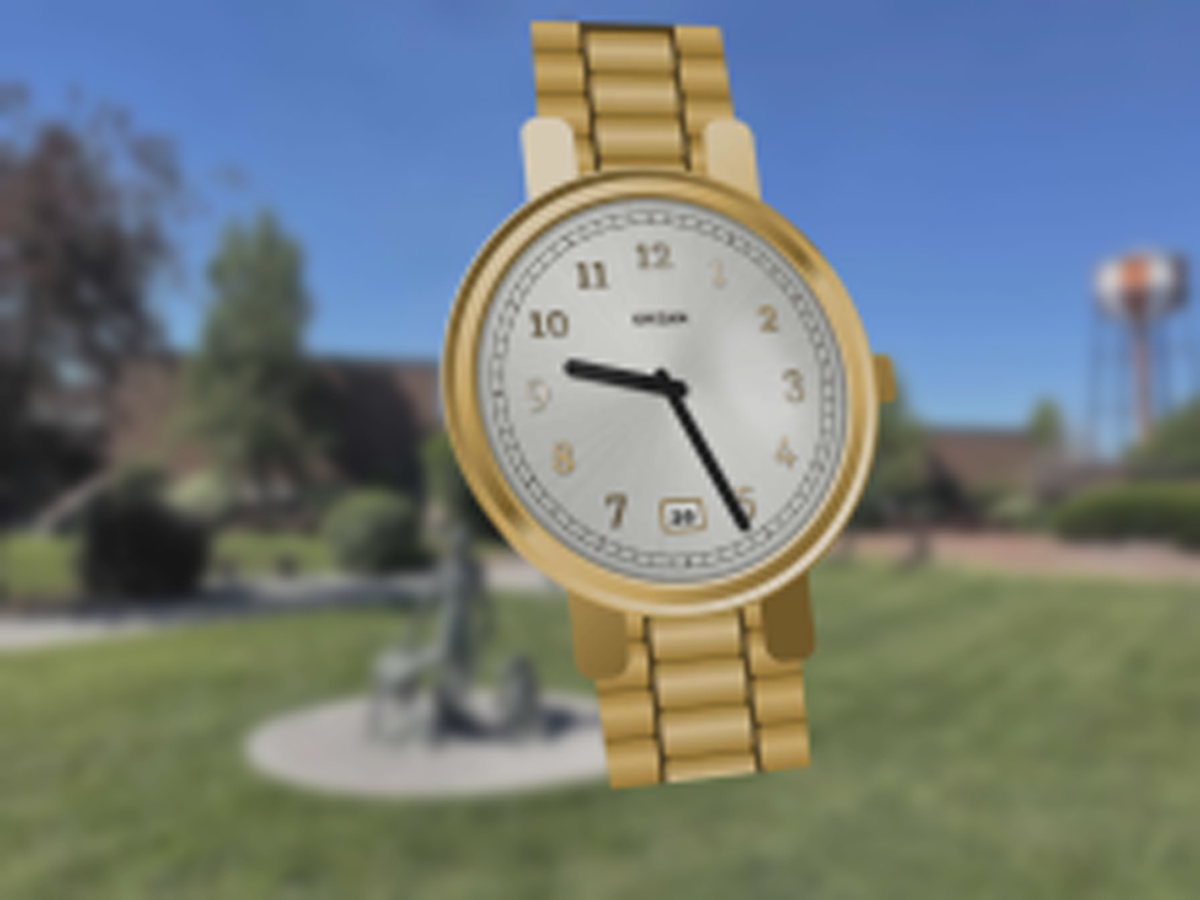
9:26
